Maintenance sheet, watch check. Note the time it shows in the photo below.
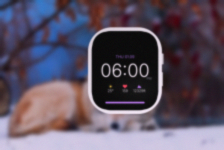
6:00
